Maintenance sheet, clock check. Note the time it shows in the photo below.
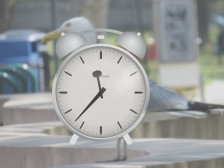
11:37
